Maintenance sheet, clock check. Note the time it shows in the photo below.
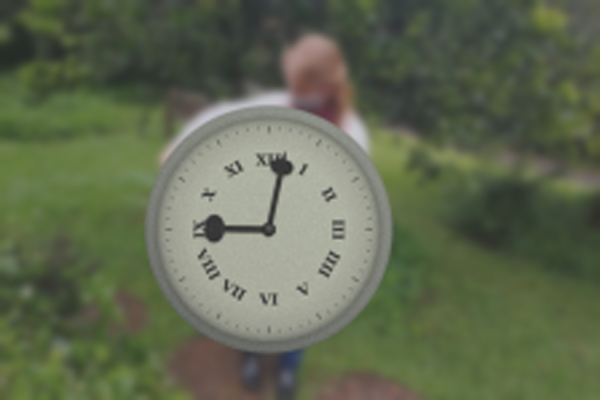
9:02
